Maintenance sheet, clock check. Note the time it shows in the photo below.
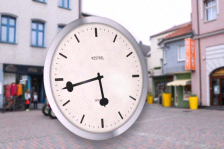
5:43
